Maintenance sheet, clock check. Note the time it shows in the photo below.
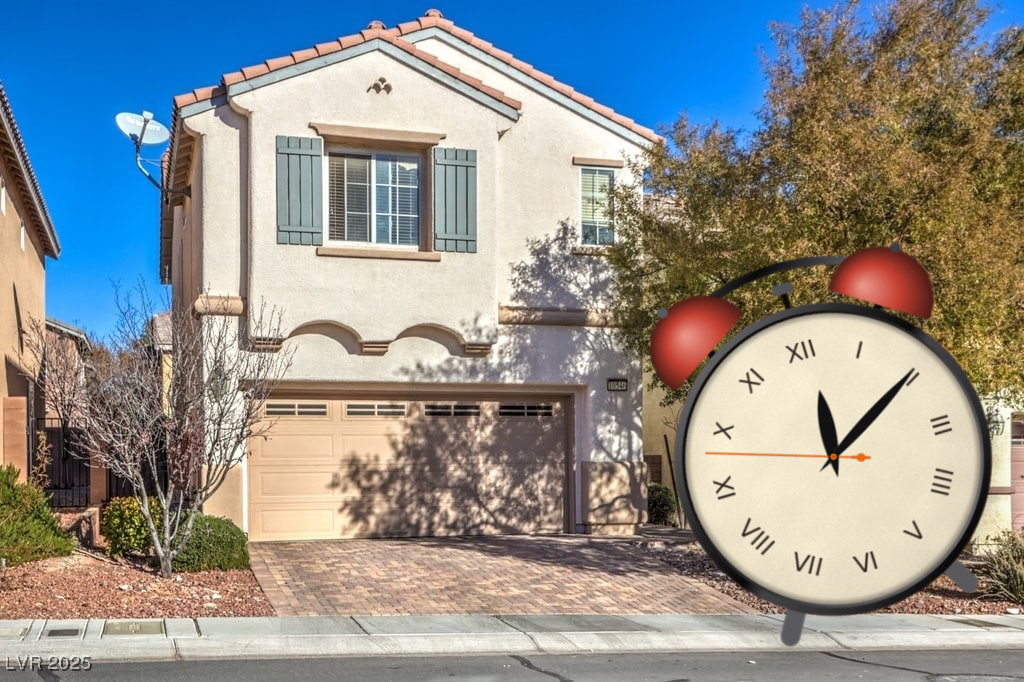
12:09:48
